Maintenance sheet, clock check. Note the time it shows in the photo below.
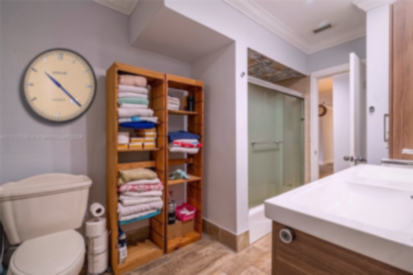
10:22
